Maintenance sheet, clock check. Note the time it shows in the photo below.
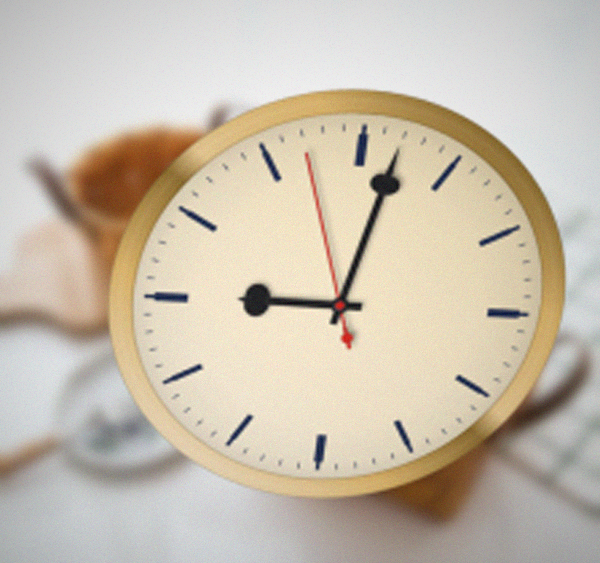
9:01:57
